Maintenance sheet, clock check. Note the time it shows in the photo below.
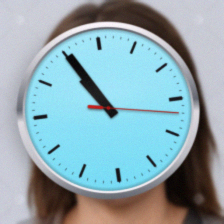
10:55:17
